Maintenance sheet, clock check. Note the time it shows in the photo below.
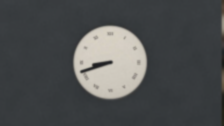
8:42
